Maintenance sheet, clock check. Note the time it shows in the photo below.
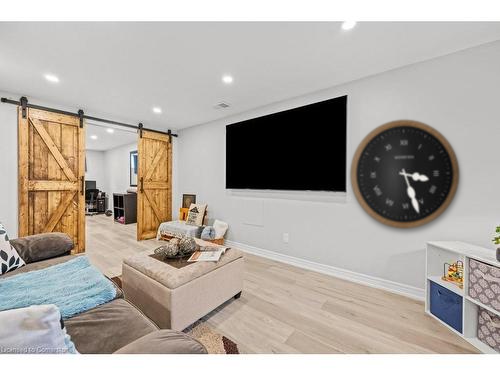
3:27
